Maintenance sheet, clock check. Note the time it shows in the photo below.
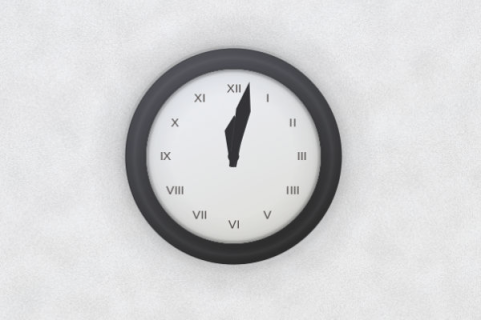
12:02
